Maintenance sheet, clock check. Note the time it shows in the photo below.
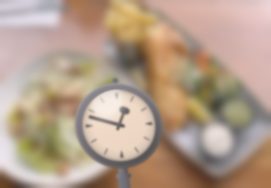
12:48
